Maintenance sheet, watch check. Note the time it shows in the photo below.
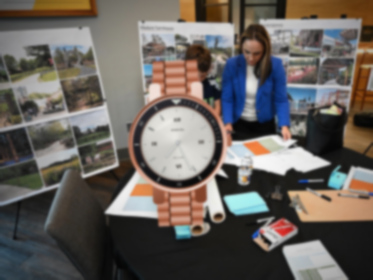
7:26
